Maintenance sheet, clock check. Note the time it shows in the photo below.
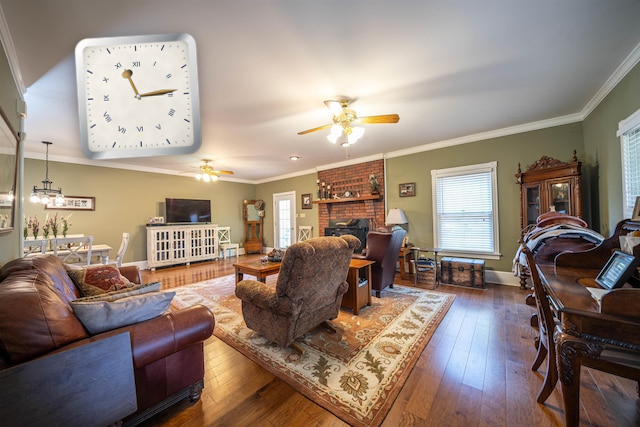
11:14
